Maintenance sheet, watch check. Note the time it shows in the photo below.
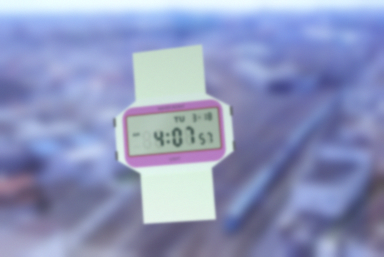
4:07
